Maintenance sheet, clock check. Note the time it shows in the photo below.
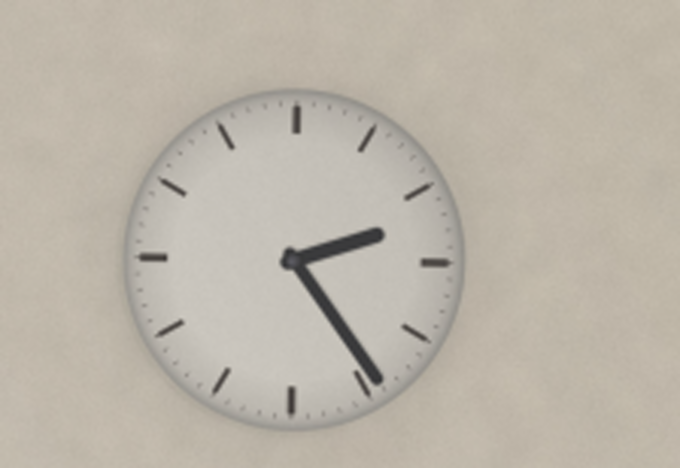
2:24
